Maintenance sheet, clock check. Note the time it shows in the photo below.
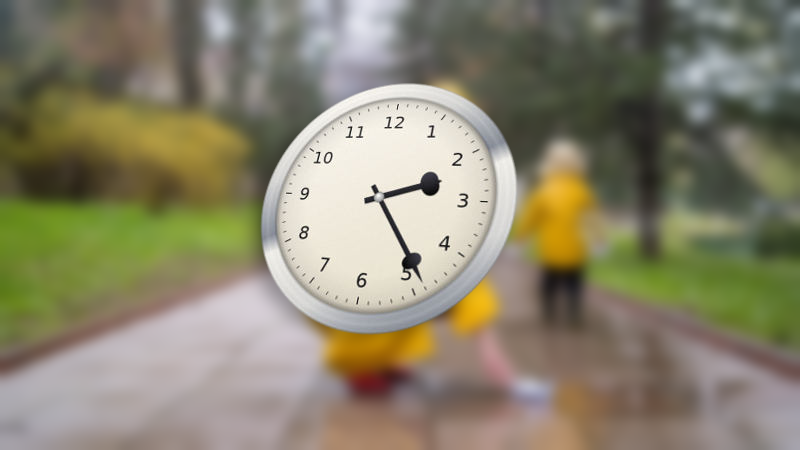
2:24
